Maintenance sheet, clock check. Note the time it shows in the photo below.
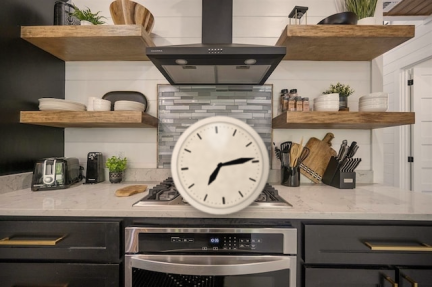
7:14
